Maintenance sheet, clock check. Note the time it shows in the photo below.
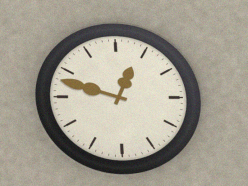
12:48
